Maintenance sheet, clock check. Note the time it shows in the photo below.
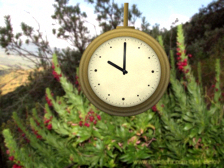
10:00
